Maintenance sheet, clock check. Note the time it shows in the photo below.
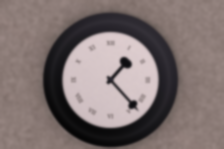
1:23
